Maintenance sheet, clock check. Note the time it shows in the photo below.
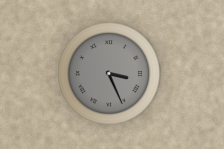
3:26
